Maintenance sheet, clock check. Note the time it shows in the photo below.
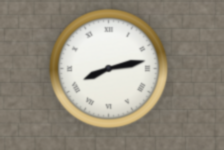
8:13
